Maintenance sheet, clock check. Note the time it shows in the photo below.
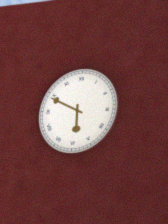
5:49
